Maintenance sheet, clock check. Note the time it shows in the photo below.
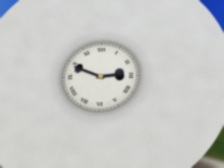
2:49
